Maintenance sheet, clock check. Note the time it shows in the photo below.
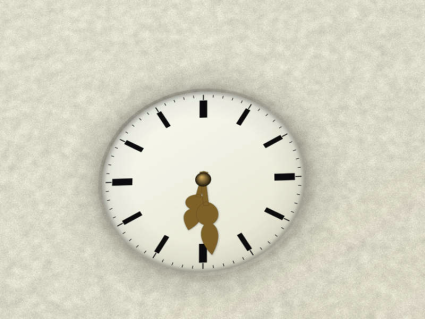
6:29
